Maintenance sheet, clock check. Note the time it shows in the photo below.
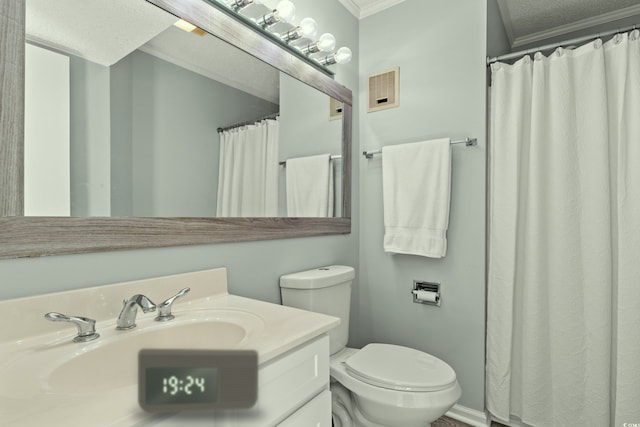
19:24
